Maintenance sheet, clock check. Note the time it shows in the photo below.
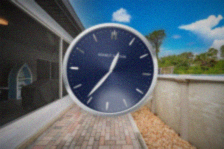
12:36
